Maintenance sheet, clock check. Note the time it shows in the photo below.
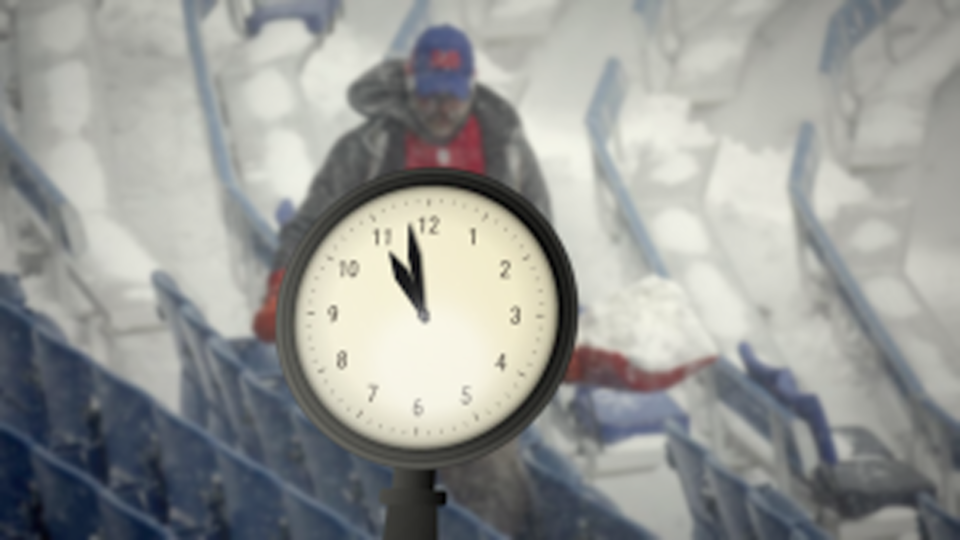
10:58
